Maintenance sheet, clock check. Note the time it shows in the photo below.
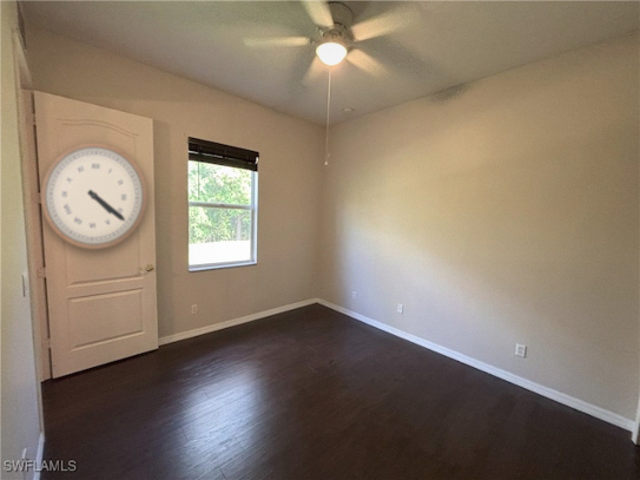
4:21
